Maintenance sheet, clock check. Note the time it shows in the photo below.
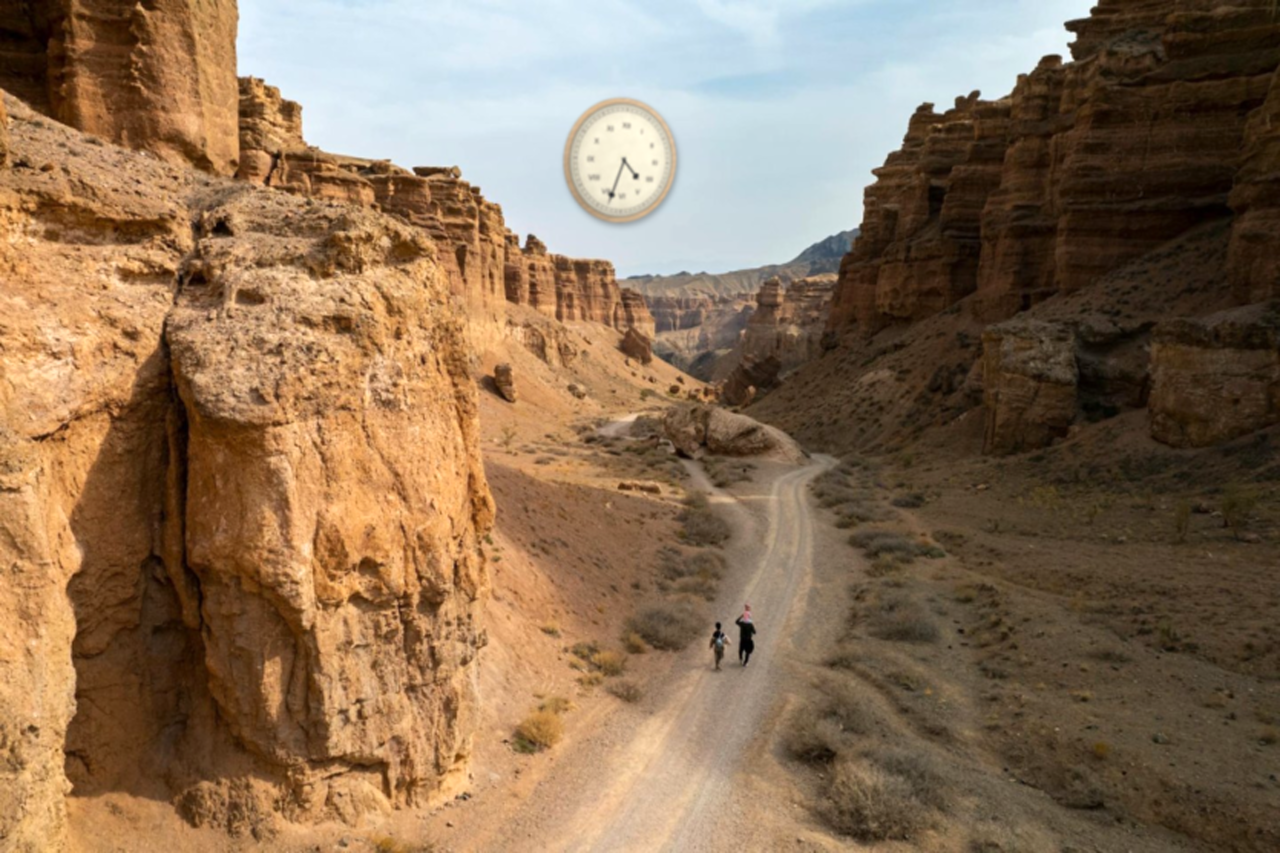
4:33
